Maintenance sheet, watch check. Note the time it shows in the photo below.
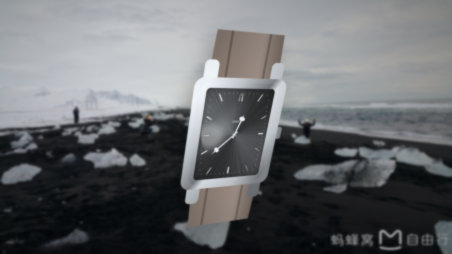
12:38
